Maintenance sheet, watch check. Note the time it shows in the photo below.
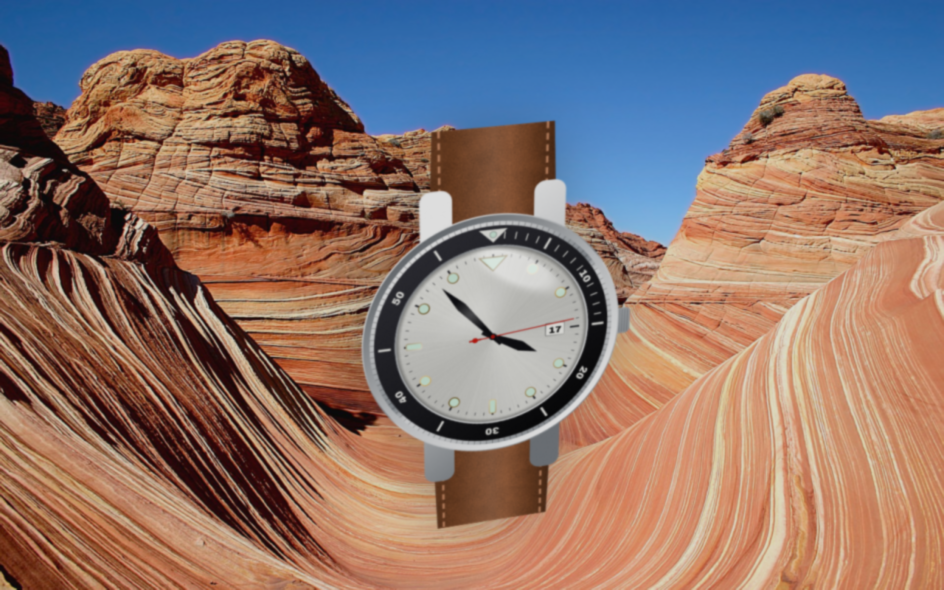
3:53:14
